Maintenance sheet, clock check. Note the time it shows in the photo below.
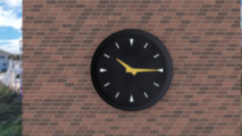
10:15
